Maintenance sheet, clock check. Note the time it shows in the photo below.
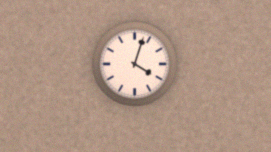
4:03
